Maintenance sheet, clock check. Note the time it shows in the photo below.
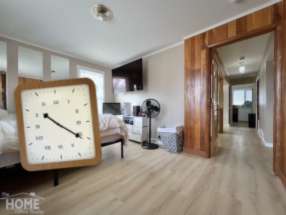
10:21
